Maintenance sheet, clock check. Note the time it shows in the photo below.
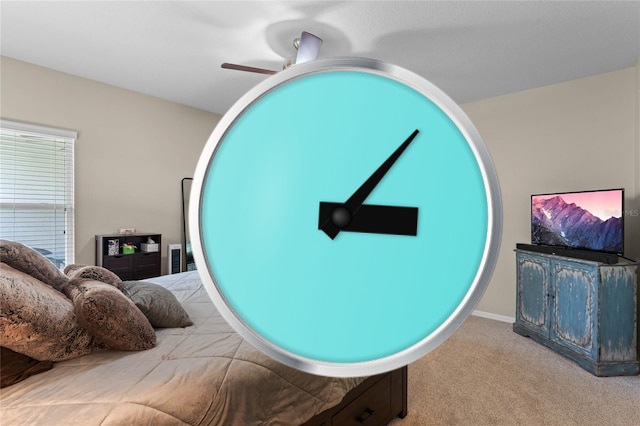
3:07
